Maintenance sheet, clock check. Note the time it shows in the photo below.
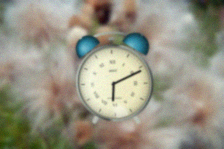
6:11
